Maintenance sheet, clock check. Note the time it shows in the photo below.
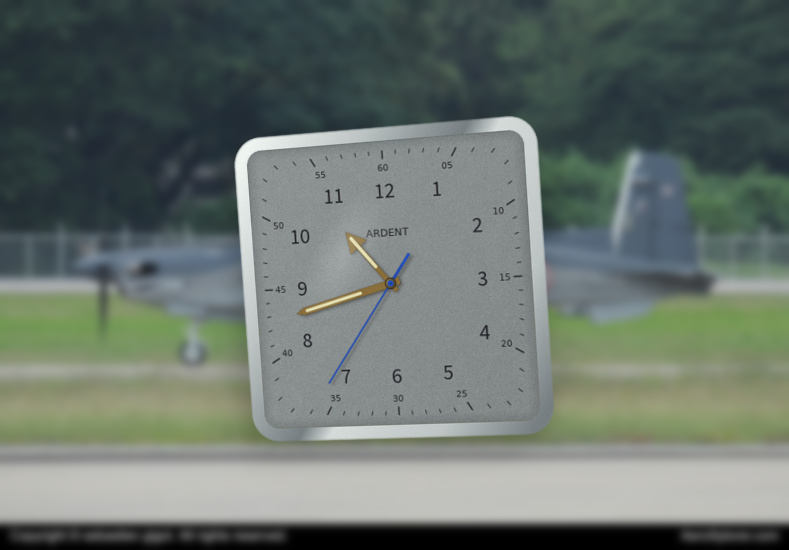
10:42:36
